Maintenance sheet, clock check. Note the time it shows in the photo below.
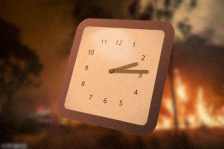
2:14
